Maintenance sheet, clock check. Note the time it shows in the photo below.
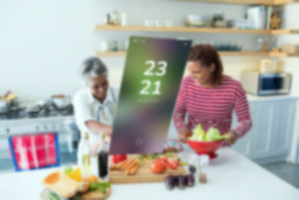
23:21
